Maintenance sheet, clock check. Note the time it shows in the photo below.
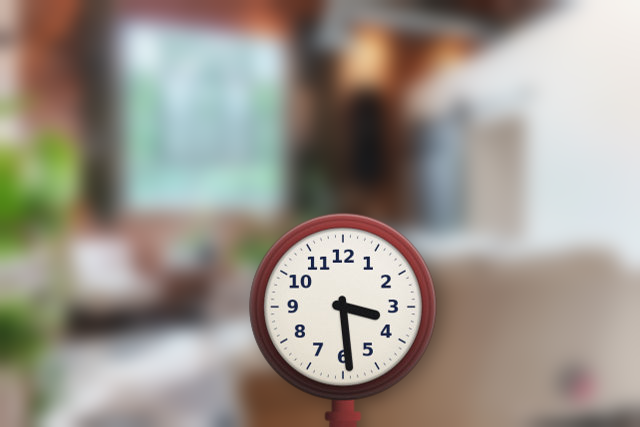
3:29
